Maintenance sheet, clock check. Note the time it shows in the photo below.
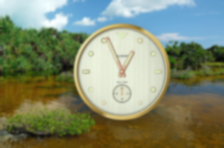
12:56
